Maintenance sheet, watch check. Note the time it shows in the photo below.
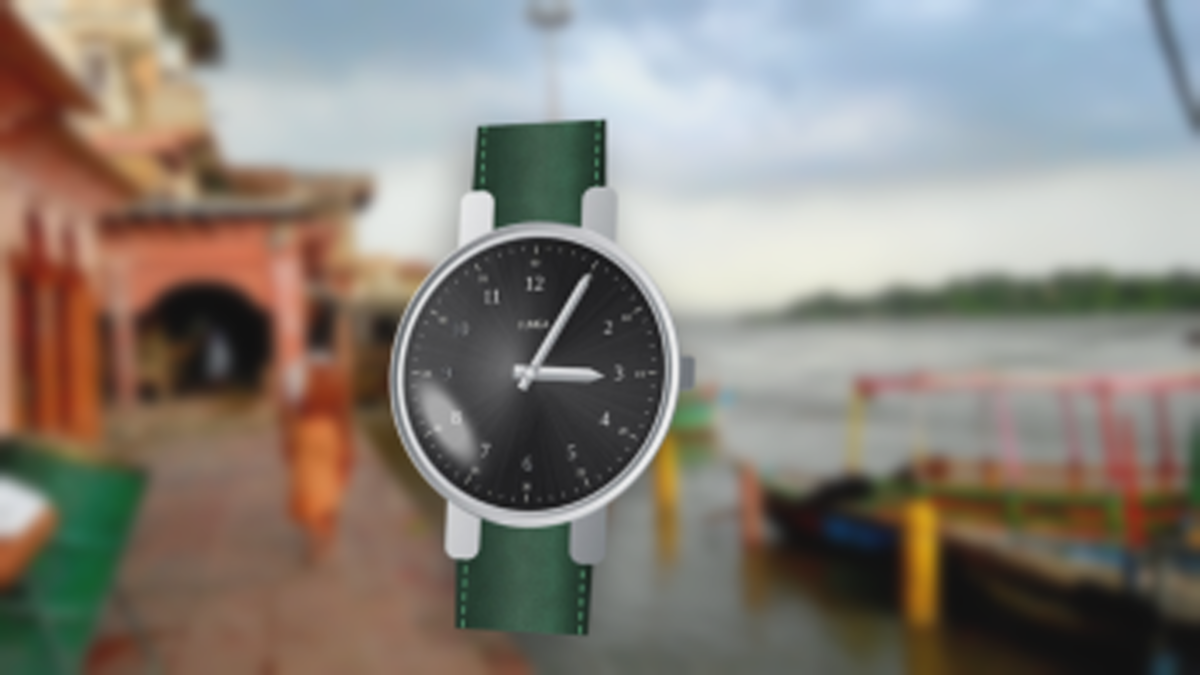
3:05
